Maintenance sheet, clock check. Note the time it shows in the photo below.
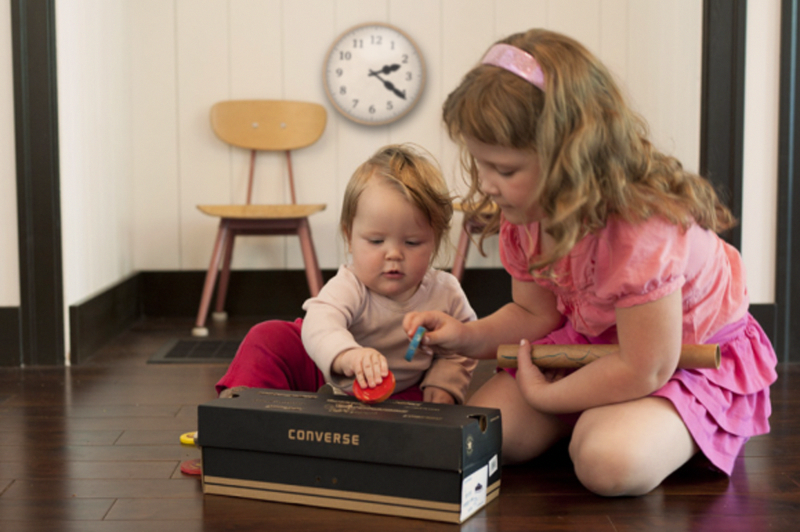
2:21
